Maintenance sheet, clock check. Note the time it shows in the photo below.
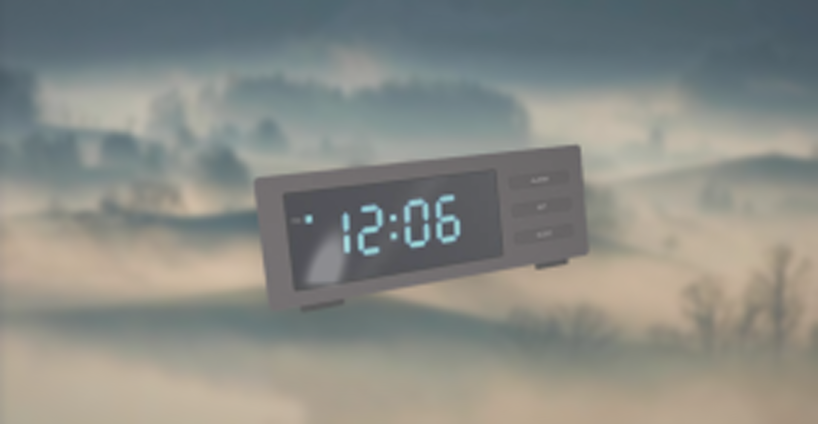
12:06
